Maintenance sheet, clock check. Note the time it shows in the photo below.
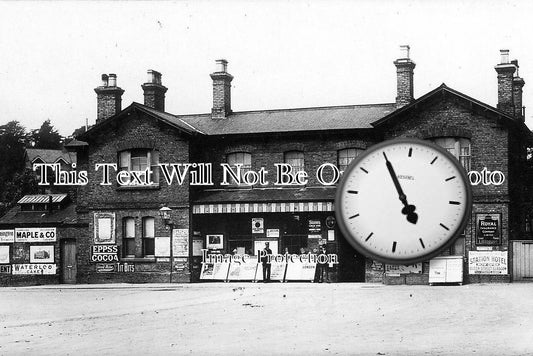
4:55
